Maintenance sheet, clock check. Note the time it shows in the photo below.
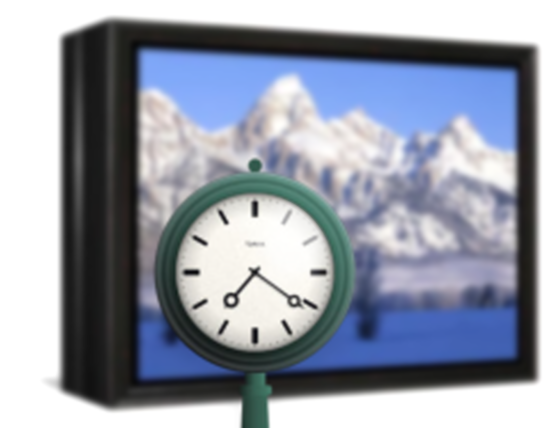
7:21
